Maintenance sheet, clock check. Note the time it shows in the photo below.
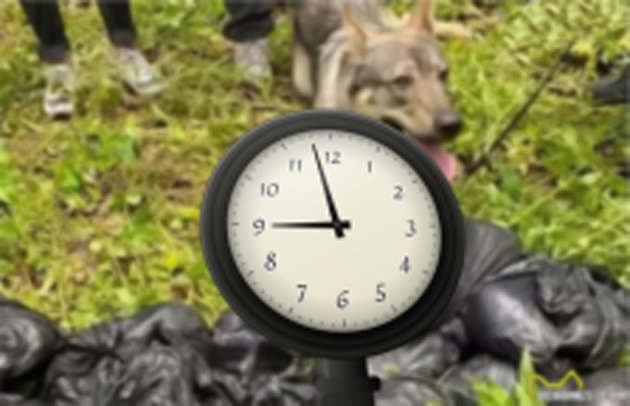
8:58
